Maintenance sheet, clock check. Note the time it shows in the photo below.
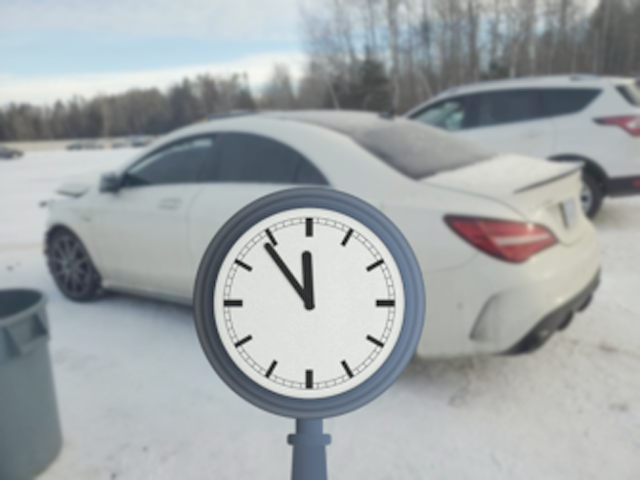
11:54
